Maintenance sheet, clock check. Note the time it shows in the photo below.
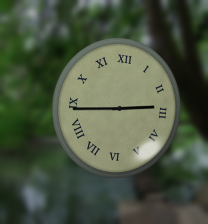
2:44
